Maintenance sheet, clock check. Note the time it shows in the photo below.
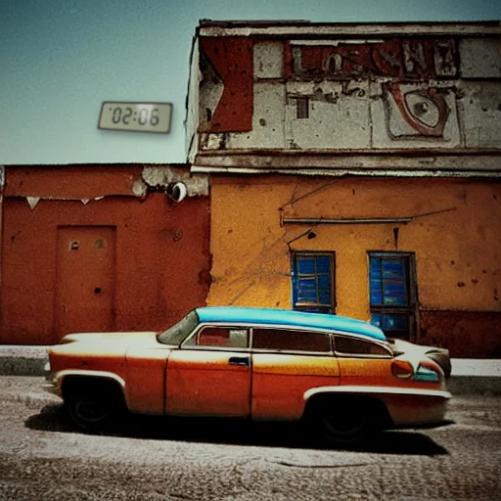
2:06
